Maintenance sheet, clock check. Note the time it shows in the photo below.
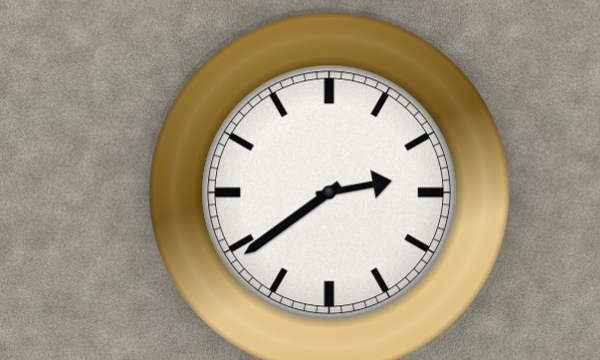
2:39
